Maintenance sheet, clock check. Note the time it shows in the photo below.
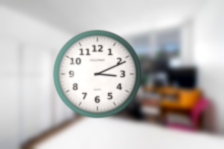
3:11
